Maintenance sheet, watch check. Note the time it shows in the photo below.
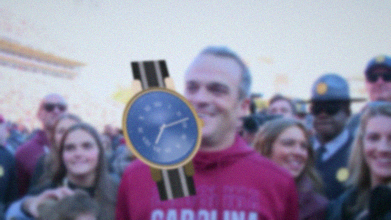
7:13
